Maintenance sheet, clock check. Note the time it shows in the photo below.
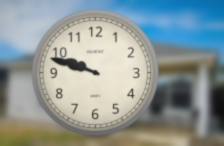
9:48
